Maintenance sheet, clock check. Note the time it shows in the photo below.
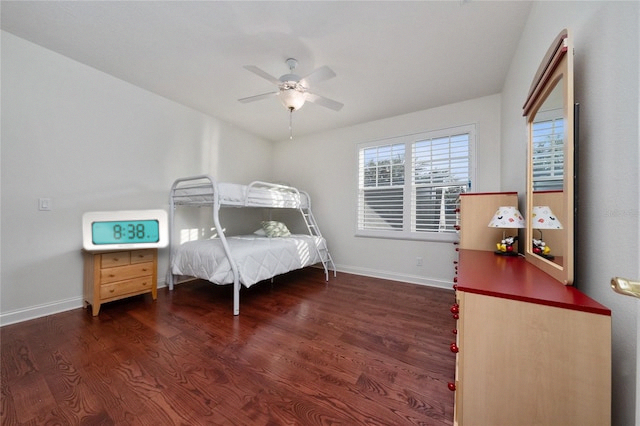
8:38
